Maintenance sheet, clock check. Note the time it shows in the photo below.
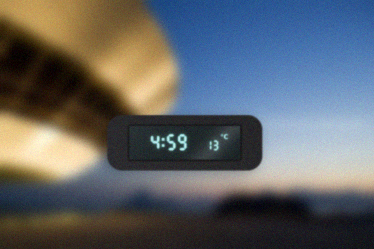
4:59
